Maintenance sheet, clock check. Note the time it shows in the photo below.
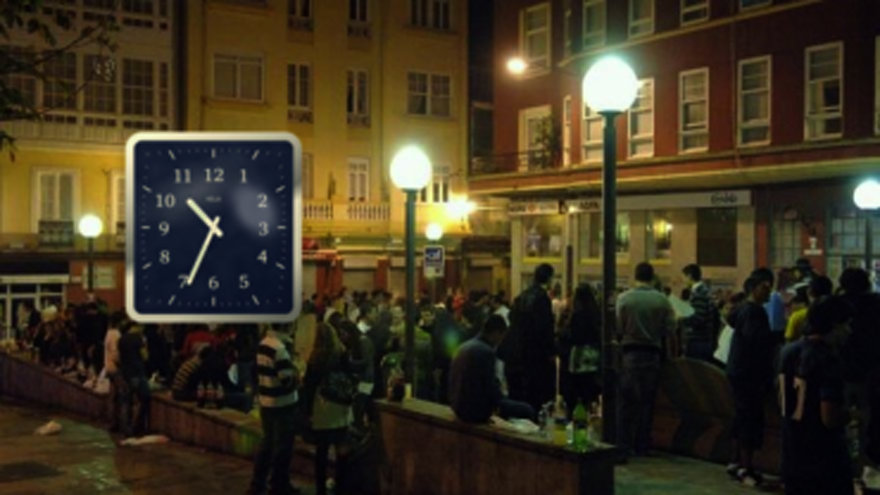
10:34
